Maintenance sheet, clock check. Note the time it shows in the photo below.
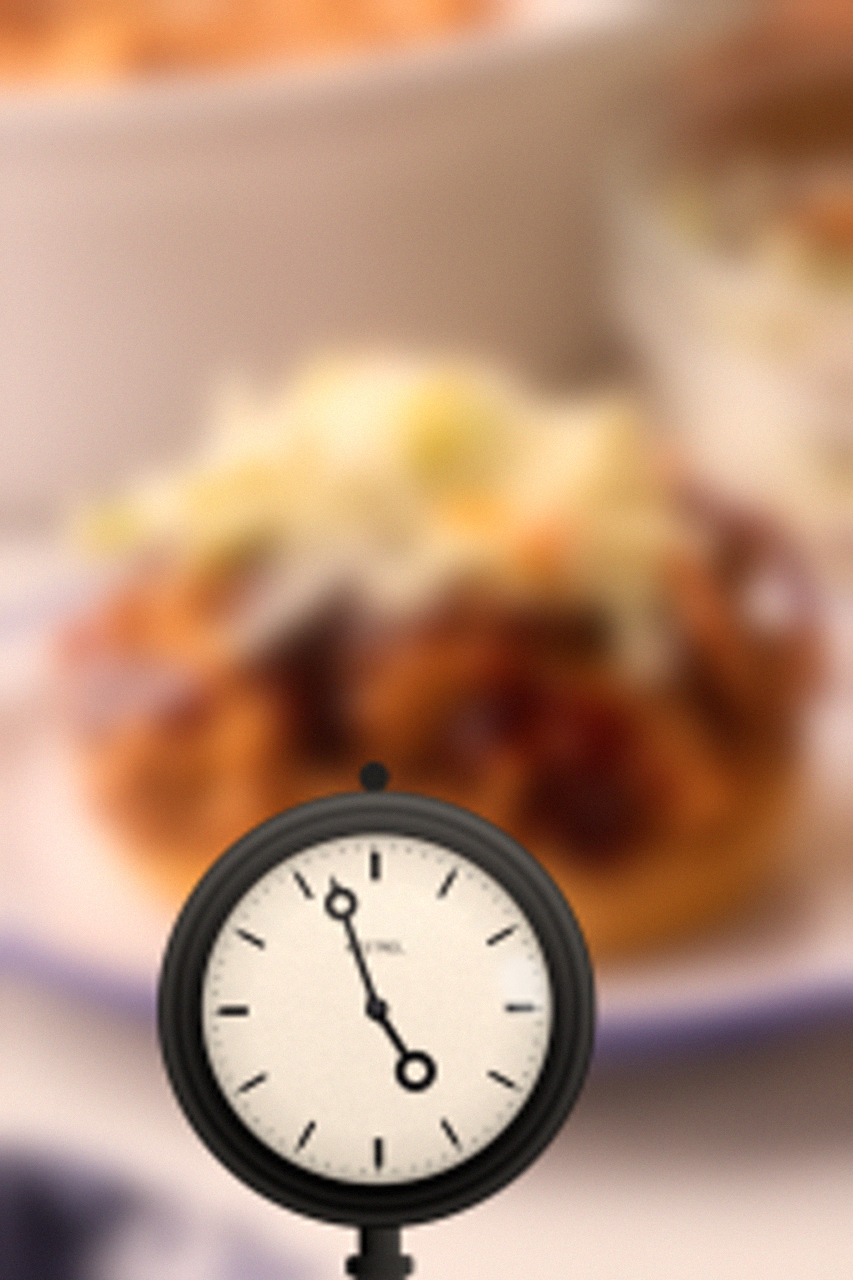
4:57
